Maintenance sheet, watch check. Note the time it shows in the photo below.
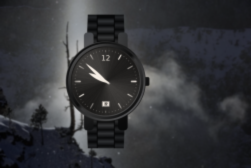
9:52
